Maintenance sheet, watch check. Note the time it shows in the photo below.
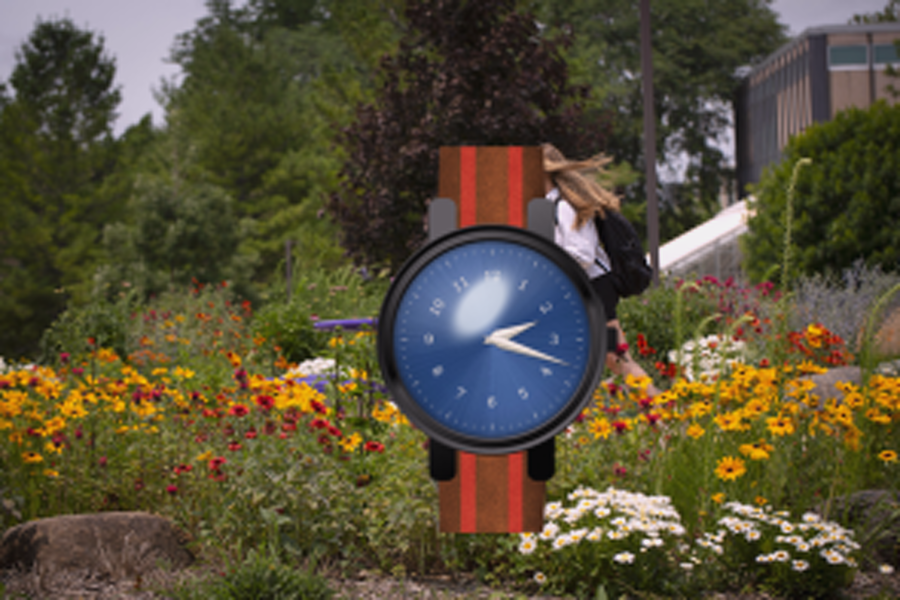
2:18
